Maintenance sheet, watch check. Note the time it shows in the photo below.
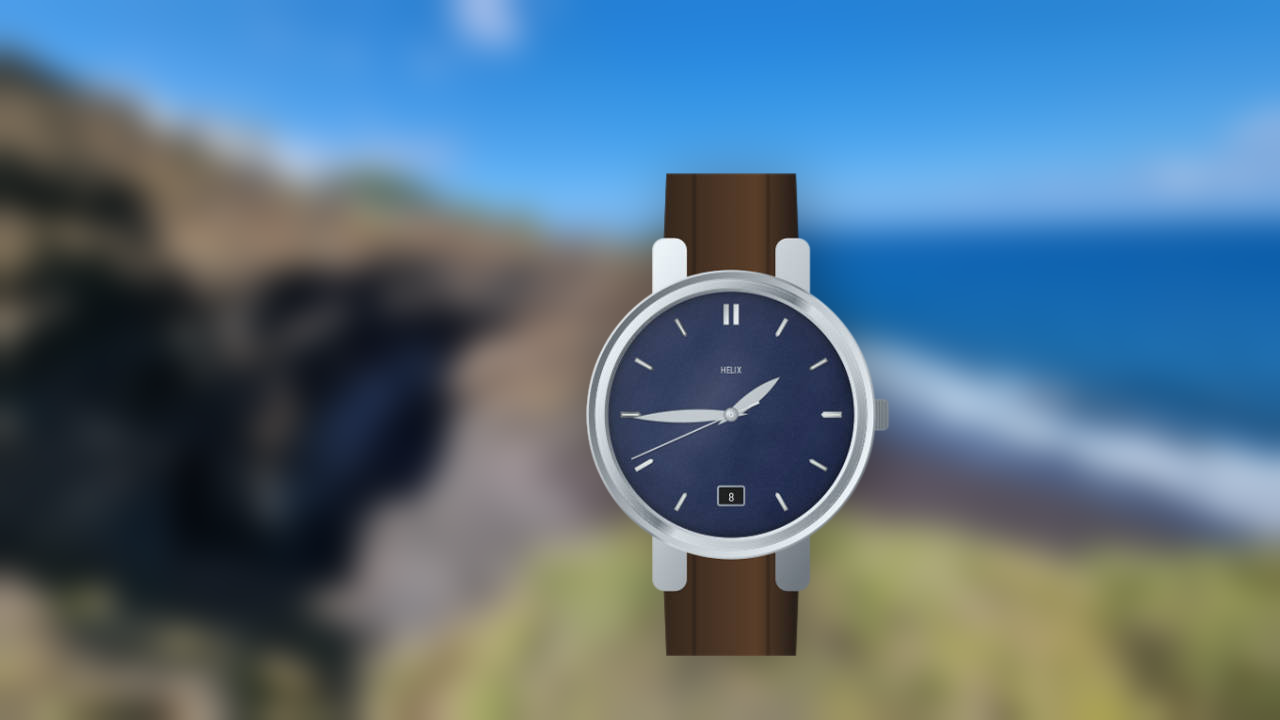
1:44:41
